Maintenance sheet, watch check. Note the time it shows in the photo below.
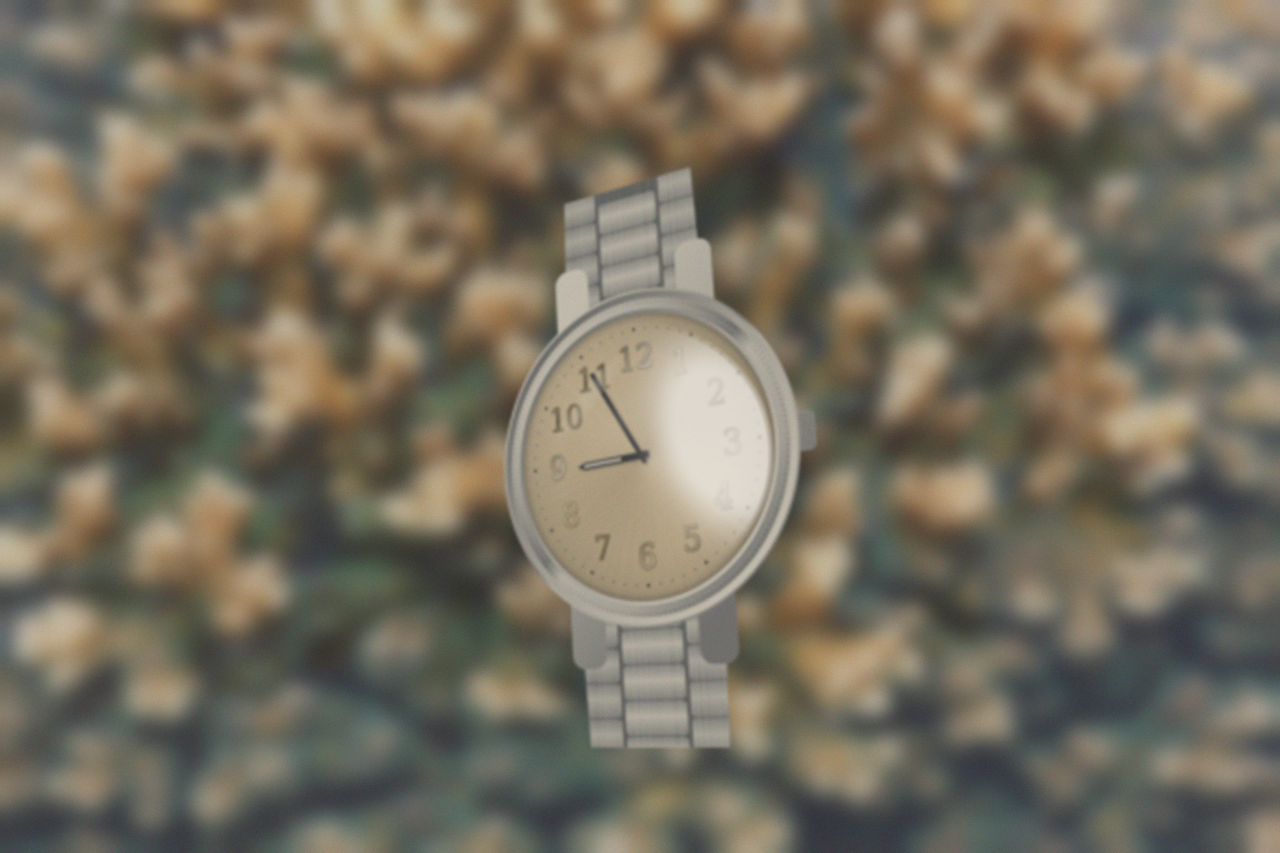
8:55
